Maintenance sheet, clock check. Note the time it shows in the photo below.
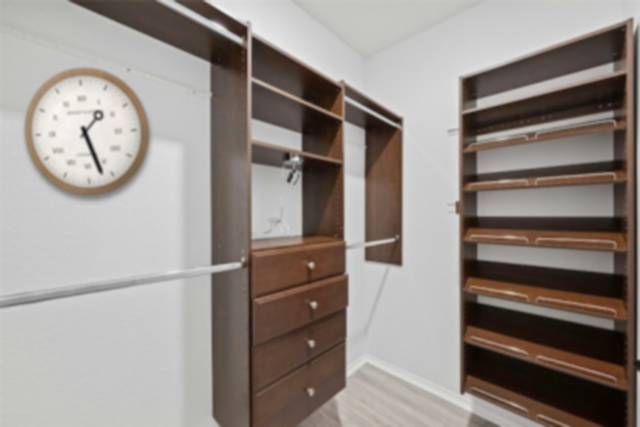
1:27
